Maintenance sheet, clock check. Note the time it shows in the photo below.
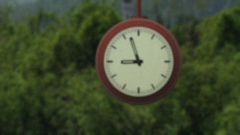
8:57
